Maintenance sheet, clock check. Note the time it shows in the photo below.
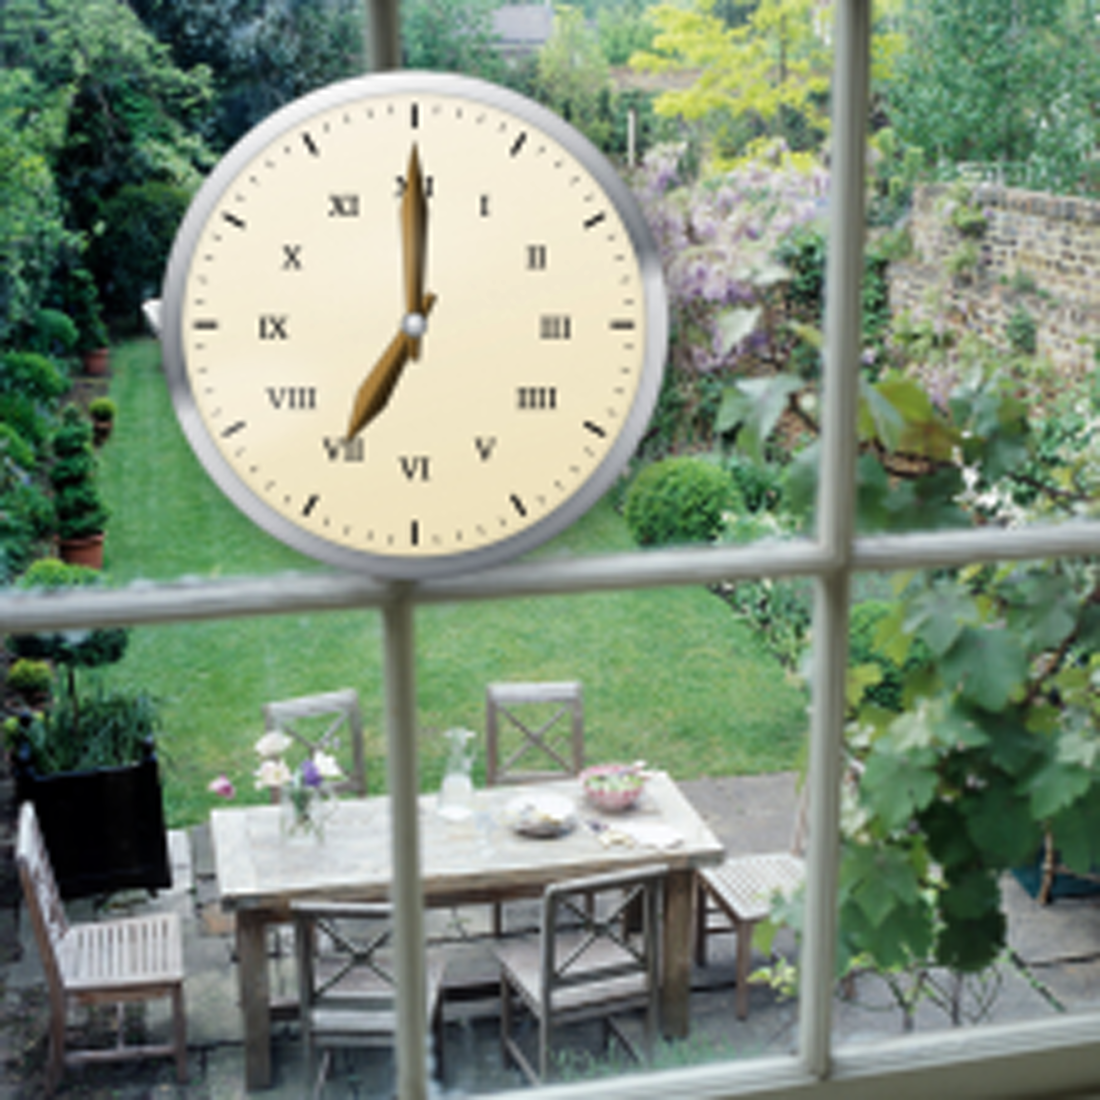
7:00
